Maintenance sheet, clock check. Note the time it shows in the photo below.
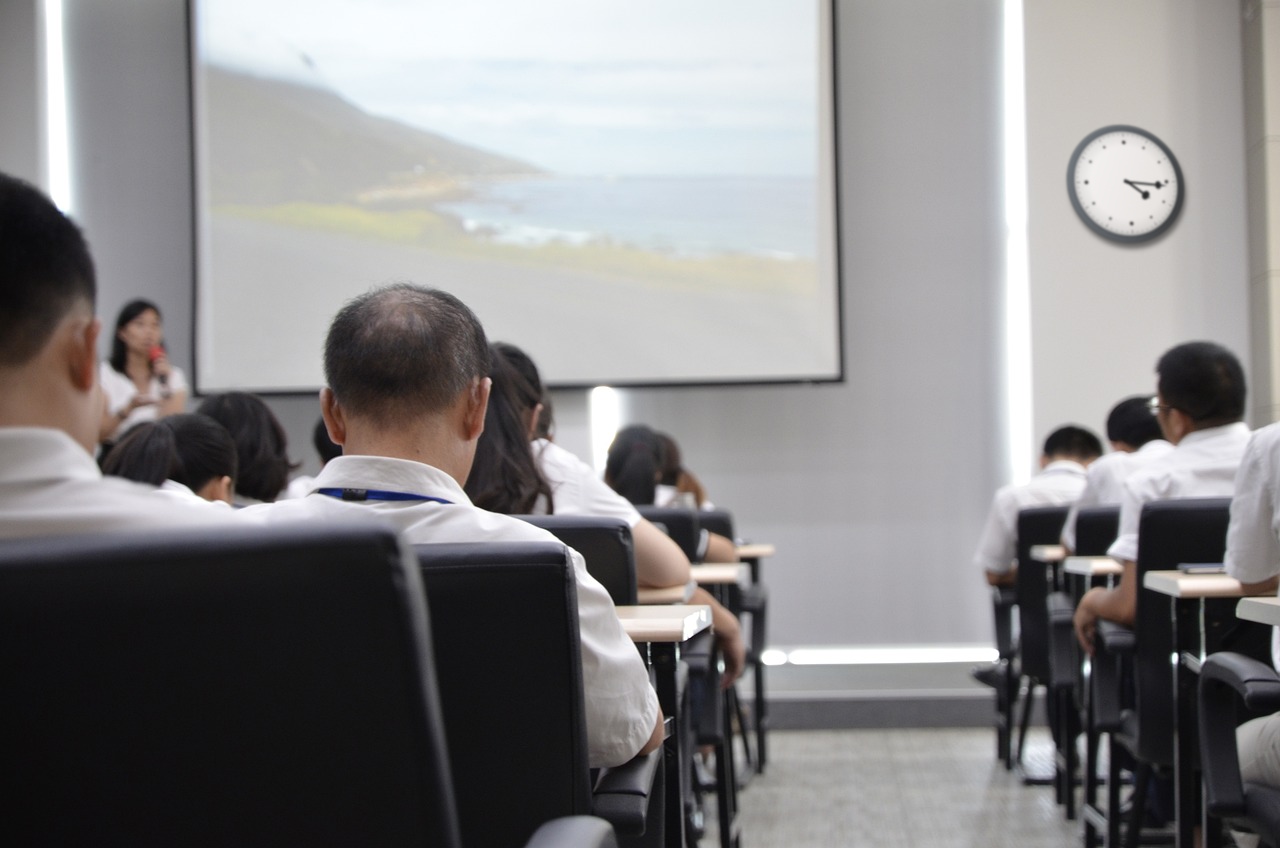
4:16
